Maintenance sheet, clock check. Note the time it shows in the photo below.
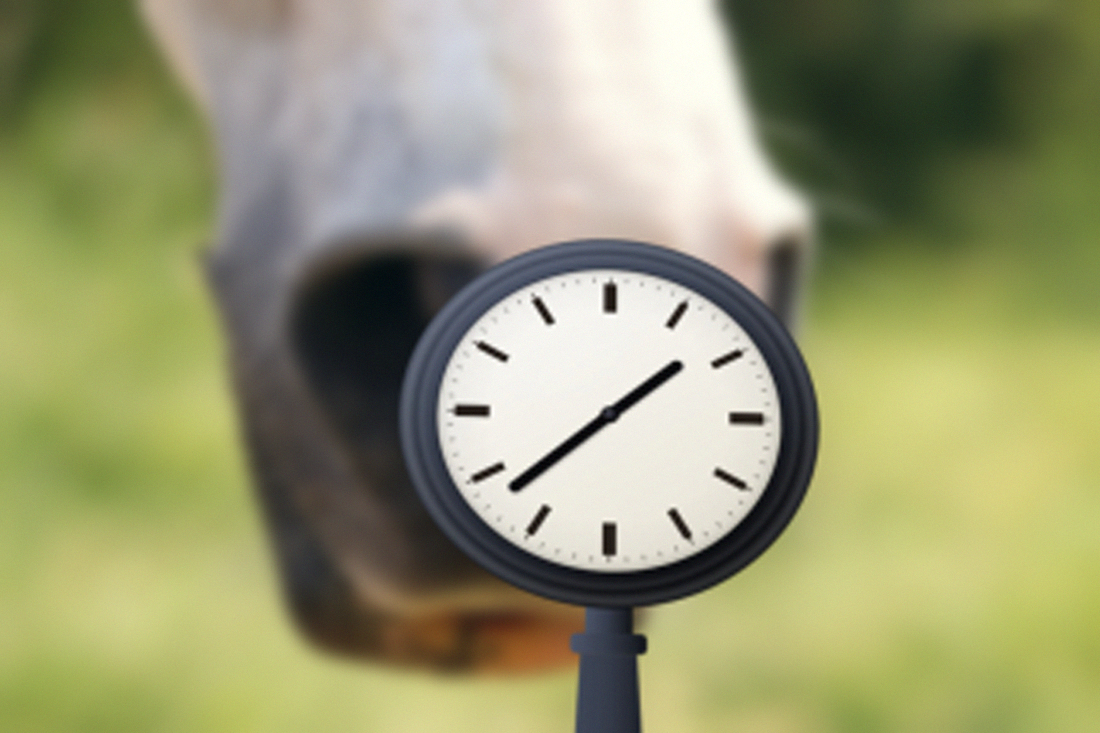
1:38
